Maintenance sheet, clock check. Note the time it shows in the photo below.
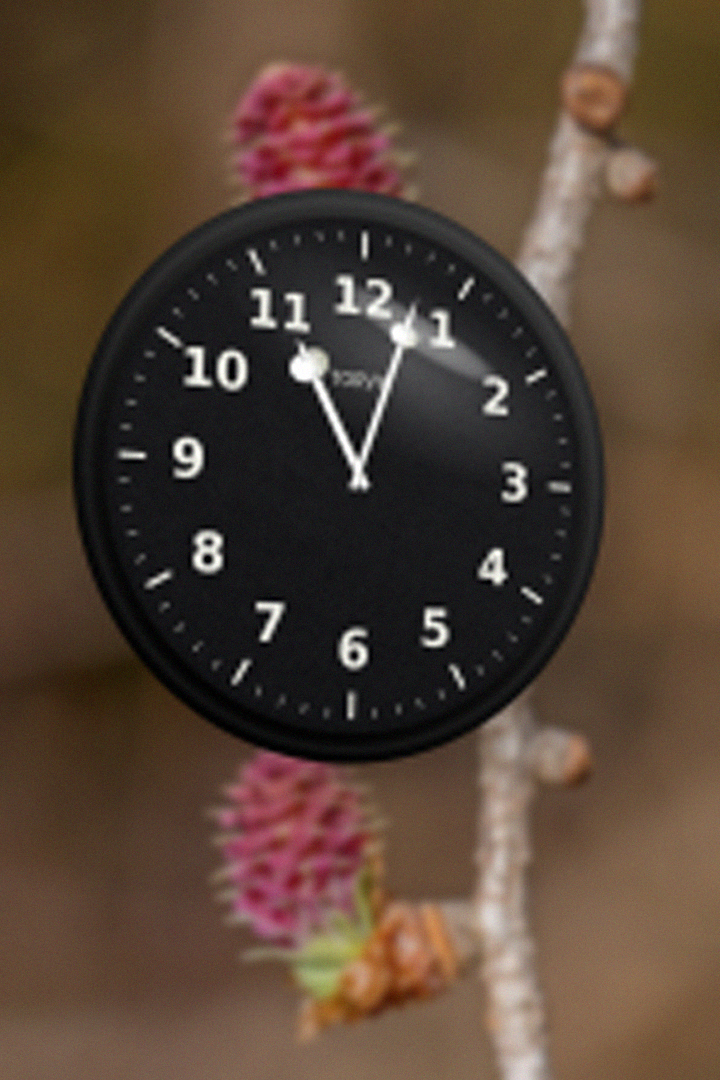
11:03
